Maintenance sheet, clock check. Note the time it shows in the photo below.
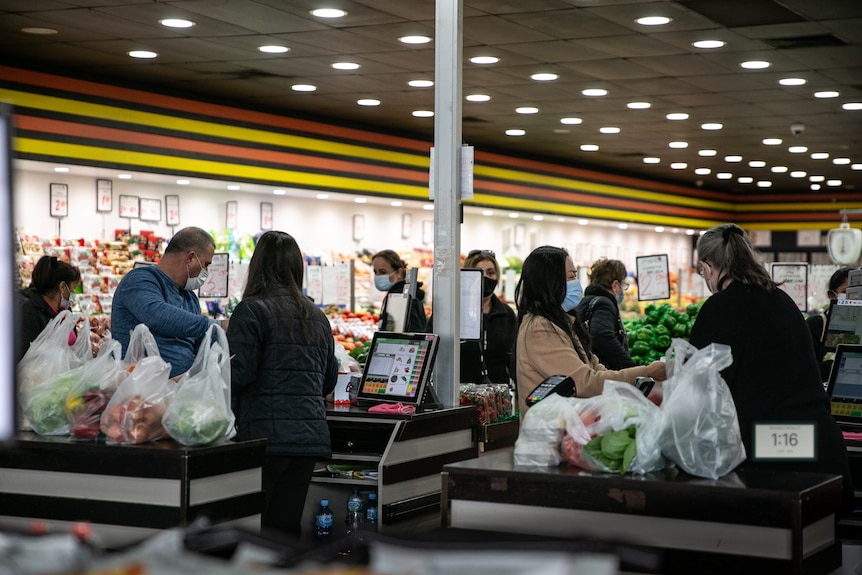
1:16
